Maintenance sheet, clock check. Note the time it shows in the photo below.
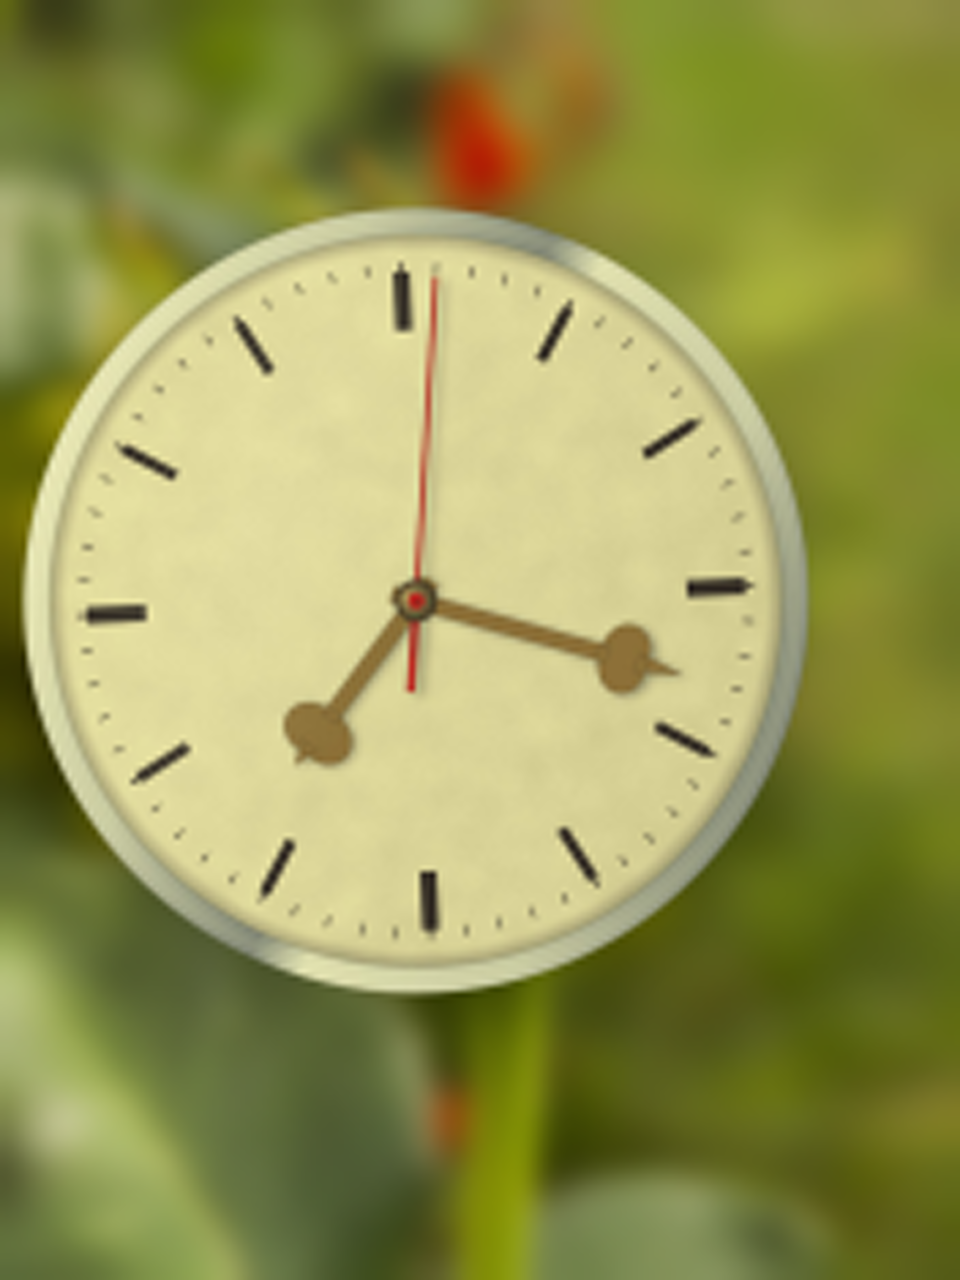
7:18:01
